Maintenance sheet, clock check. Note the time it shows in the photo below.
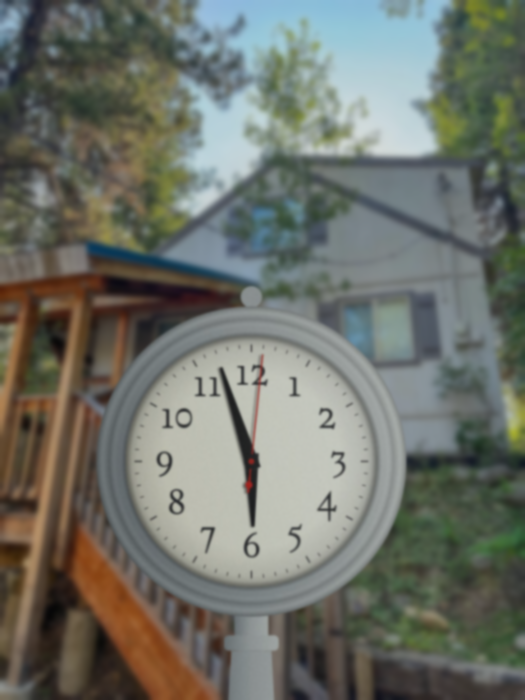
5:57:01
